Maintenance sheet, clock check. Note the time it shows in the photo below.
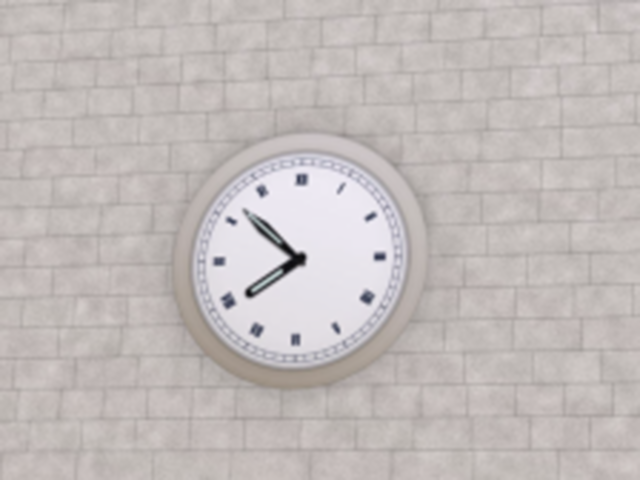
7:52
